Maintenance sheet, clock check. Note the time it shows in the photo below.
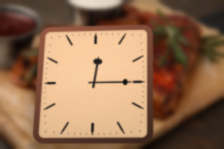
12:15
